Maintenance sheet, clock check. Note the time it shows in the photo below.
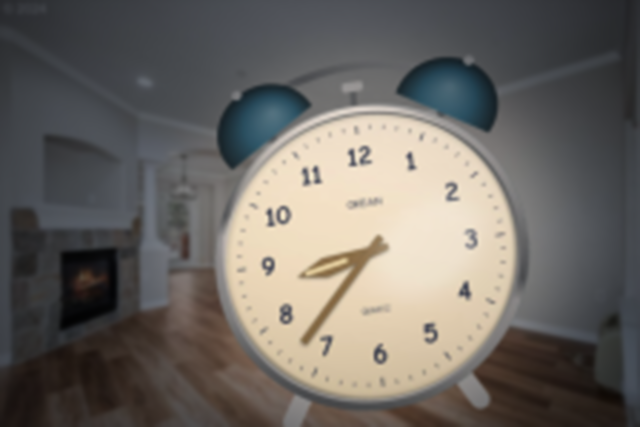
8:37
